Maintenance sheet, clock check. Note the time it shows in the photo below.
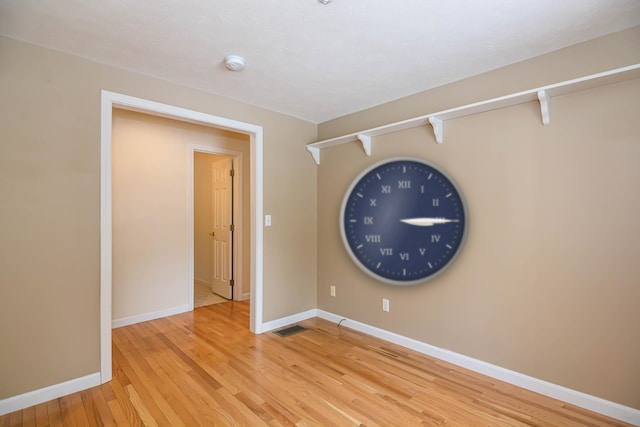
3:15
